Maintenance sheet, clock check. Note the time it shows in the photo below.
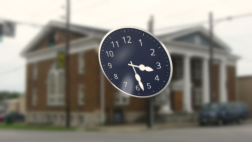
3:28
